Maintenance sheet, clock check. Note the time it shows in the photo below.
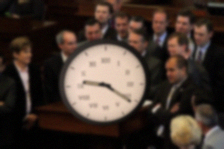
9:21
